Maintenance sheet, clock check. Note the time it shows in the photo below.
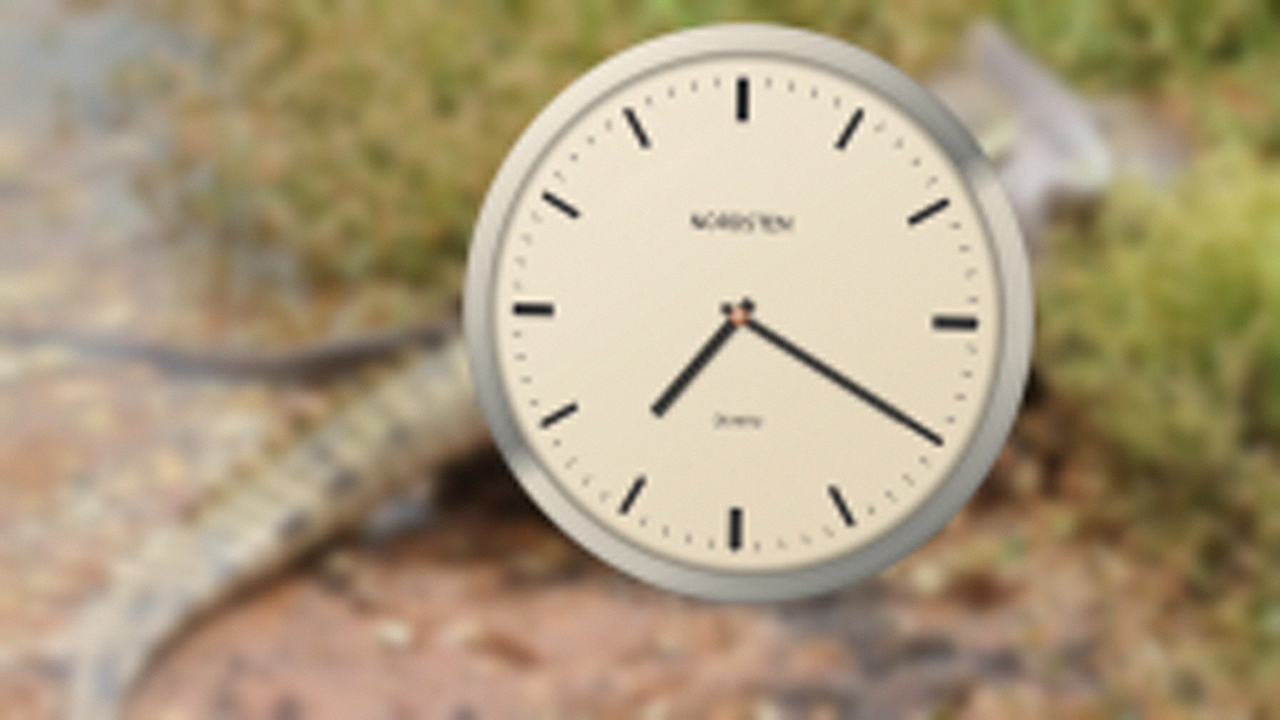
7:20
